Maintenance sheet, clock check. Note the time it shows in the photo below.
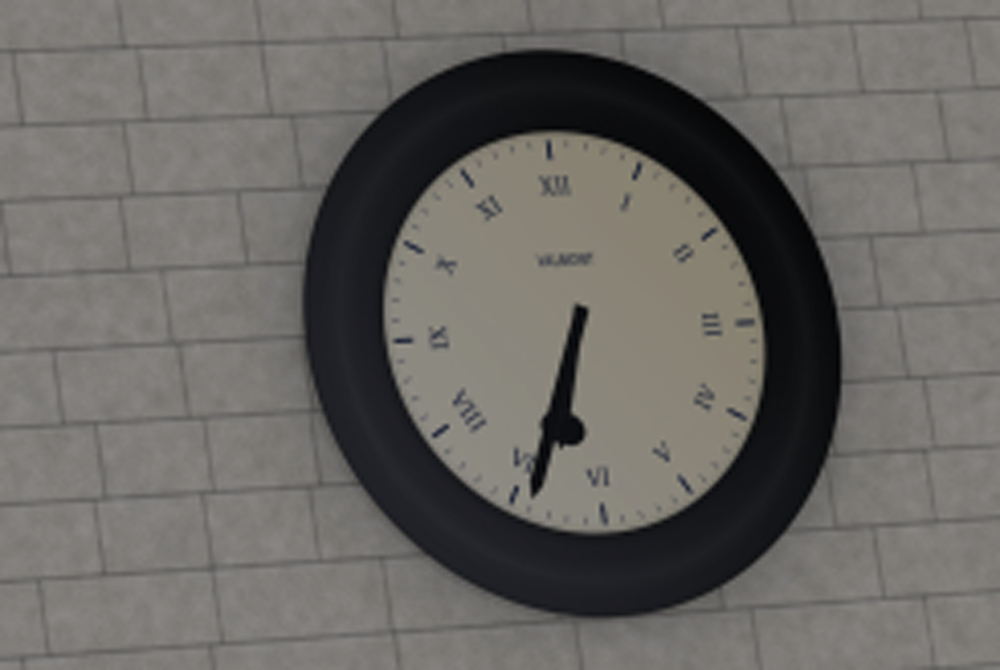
6:34
